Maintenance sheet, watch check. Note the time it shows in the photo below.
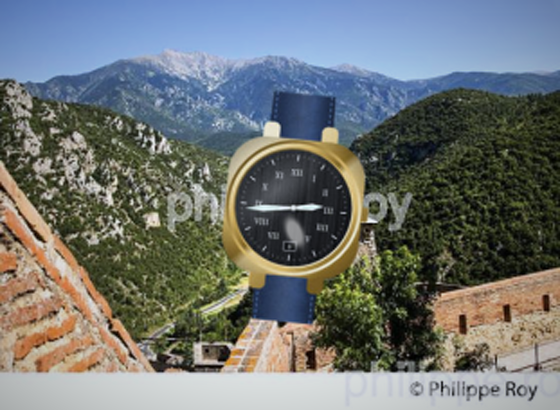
2:44
